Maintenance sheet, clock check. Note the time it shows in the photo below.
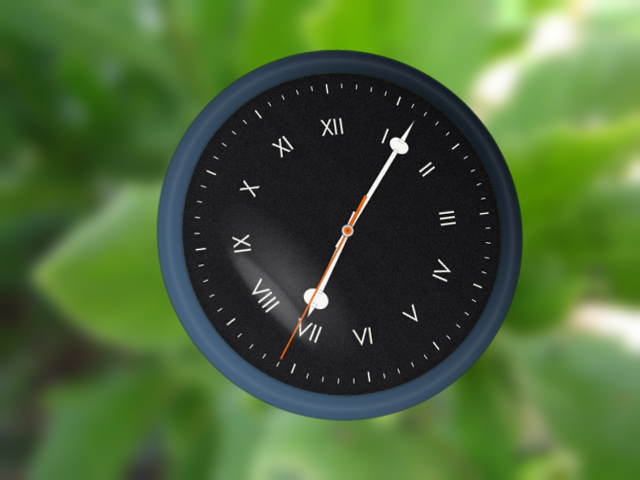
7:06:36
